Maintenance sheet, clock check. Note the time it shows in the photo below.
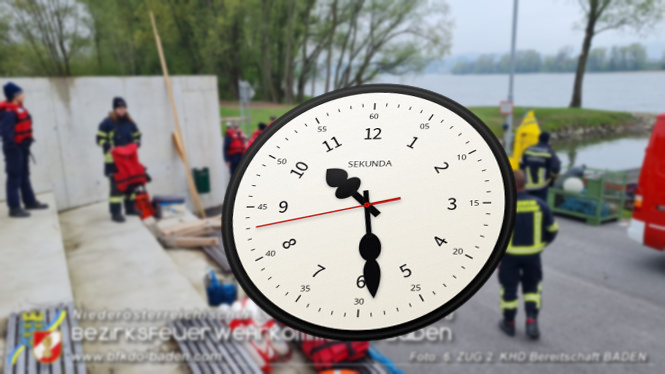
10:28:43
